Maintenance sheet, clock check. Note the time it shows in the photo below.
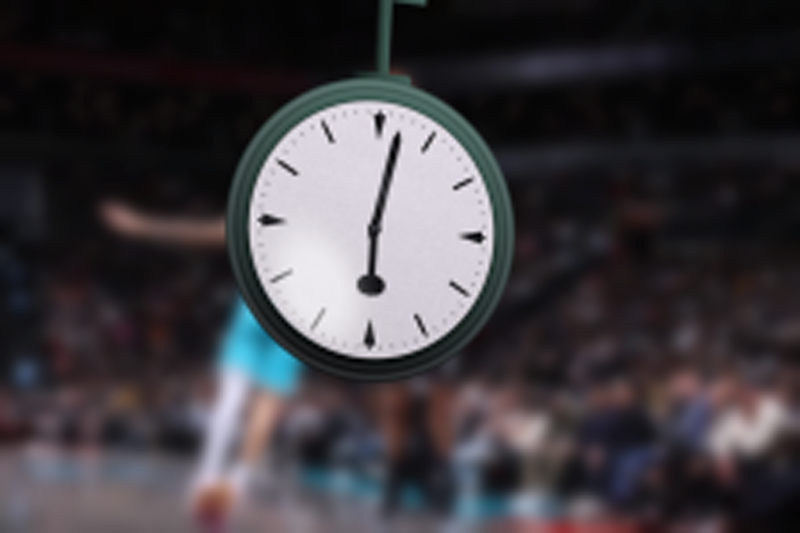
6:02
